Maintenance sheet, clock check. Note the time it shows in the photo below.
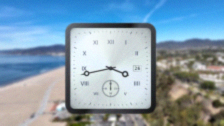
3:43
